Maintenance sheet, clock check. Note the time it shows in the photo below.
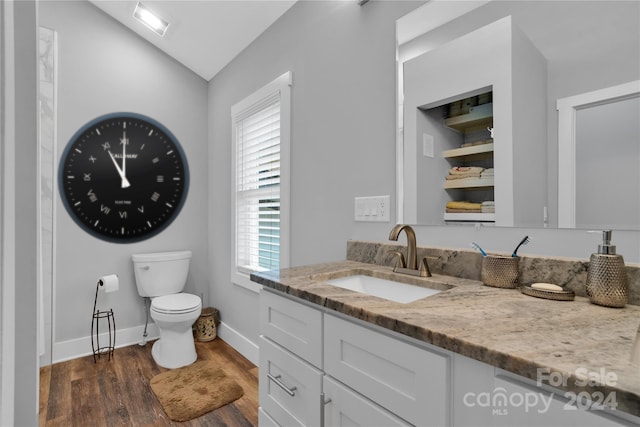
11:00
